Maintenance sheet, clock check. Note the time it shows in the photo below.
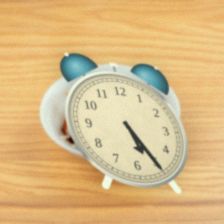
5:25
